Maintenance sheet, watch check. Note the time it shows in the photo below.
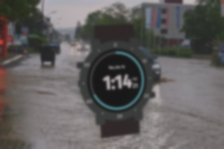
1:14
